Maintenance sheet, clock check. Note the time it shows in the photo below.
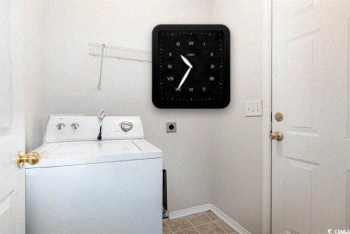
10:35
